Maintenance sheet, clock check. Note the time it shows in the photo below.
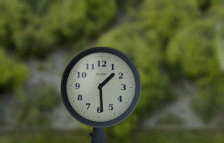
1:29
